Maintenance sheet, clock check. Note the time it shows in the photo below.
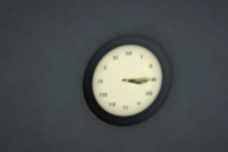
3:15
